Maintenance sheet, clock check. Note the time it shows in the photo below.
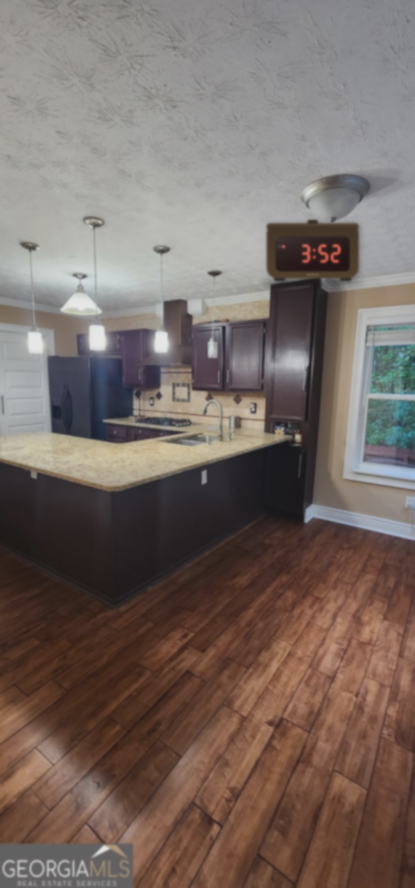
3:52
